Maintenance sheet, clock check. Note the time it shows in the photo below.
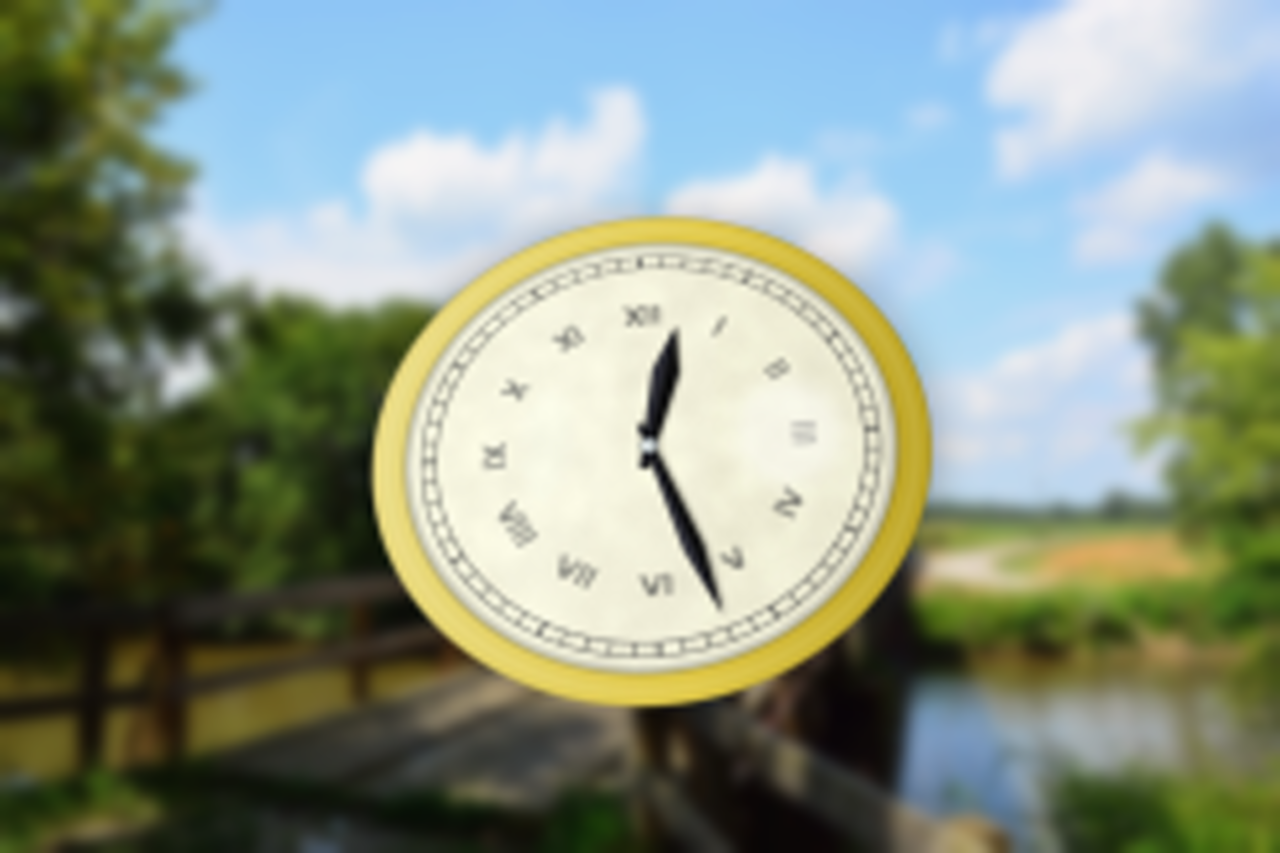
12:27
